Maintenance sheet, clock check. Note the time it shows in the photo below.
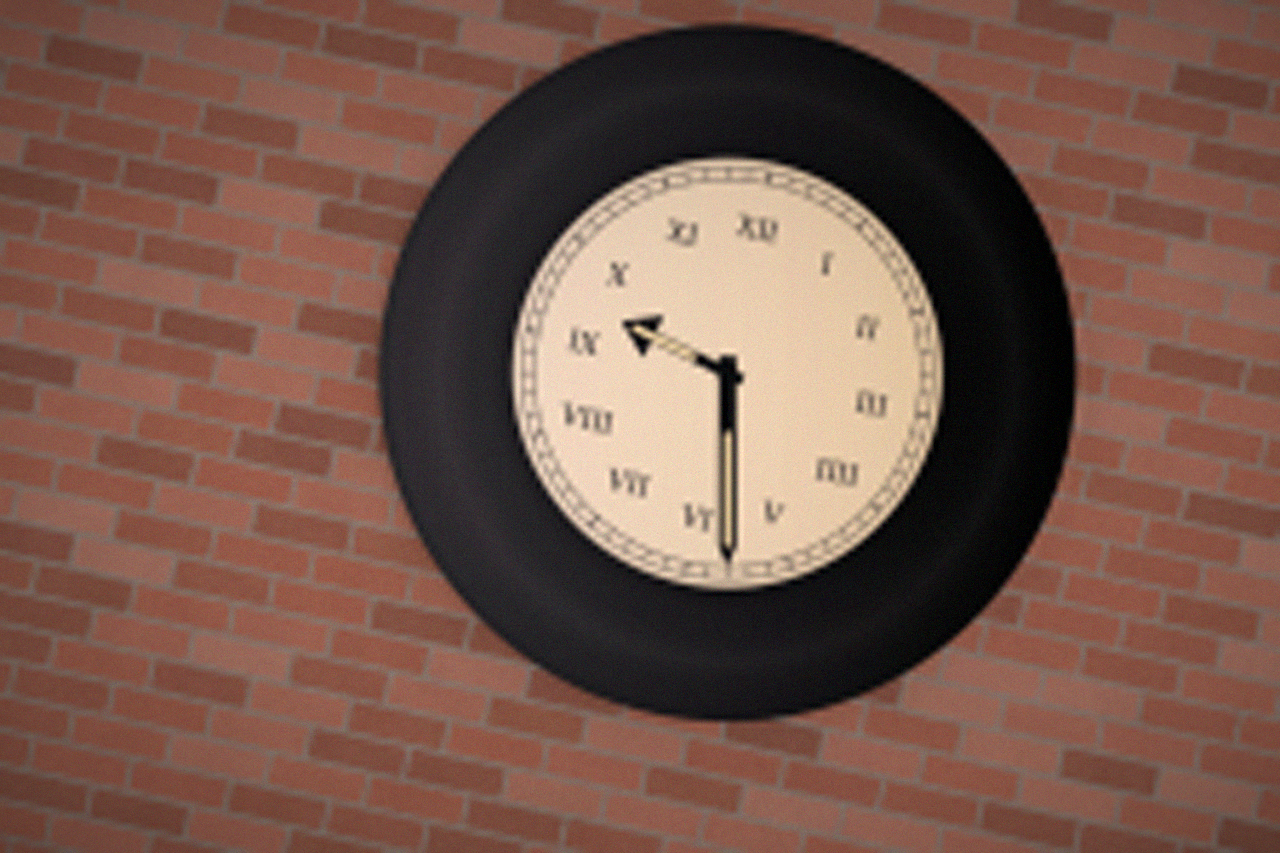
9:28
